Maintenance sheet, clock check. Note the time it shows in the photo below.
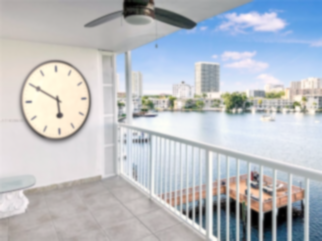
5:50
